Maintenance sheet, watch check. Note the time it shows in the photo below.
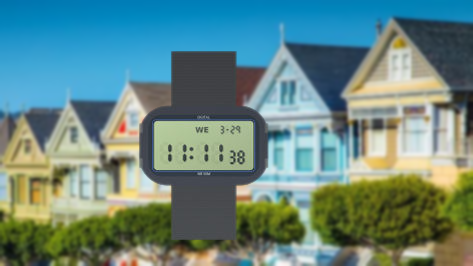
11:11:38
